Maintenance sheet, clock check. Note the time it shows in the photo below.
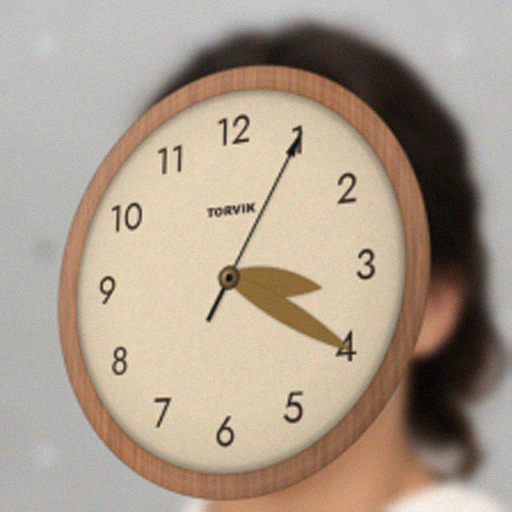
3:20:05
